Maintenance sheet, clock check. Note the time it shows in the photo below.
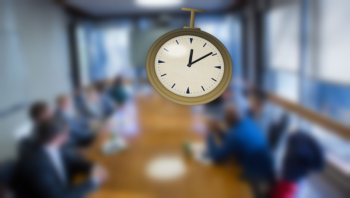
12:09
